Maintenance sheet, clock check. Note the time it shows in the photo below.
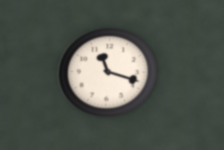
11:18
